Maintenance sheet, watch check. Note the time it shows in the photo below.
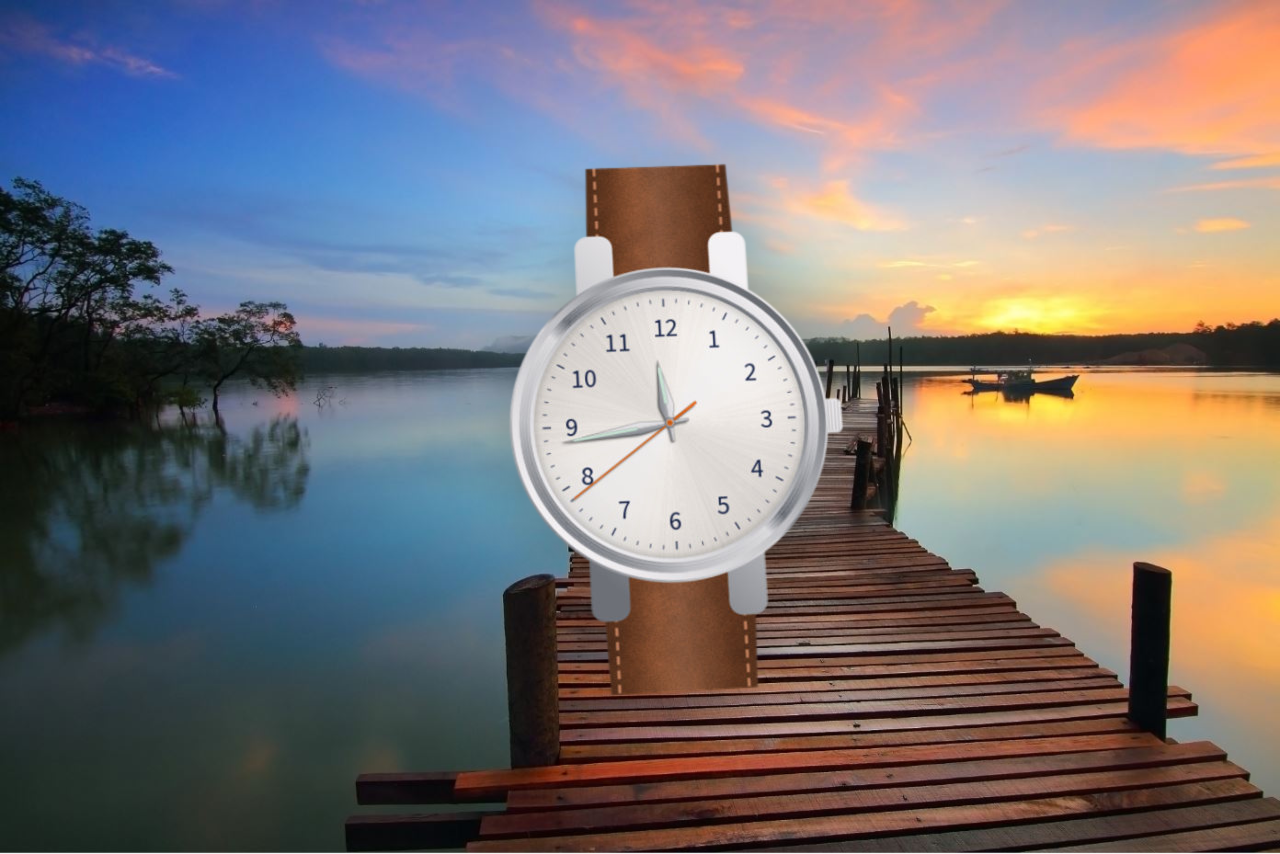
11:43:39
